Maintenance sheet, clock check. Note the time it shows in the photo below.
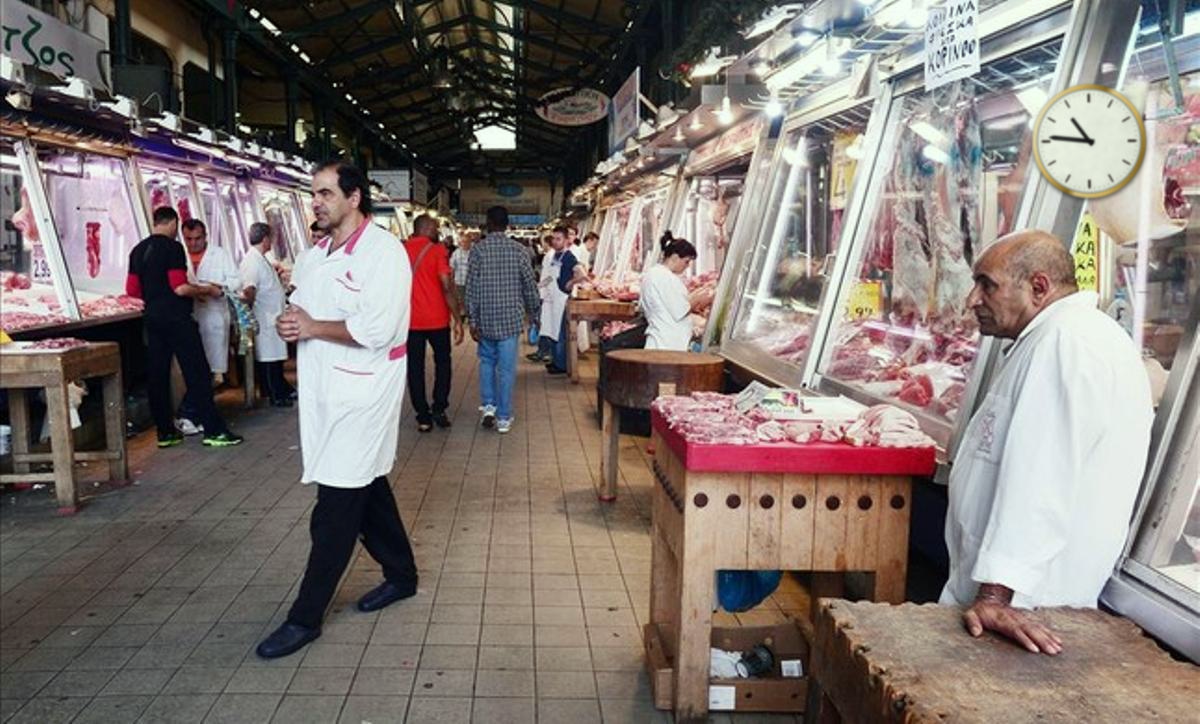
10:46
